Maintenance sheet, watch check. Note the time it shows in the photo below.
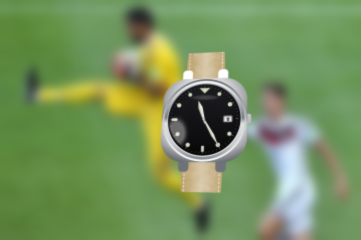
11:25
